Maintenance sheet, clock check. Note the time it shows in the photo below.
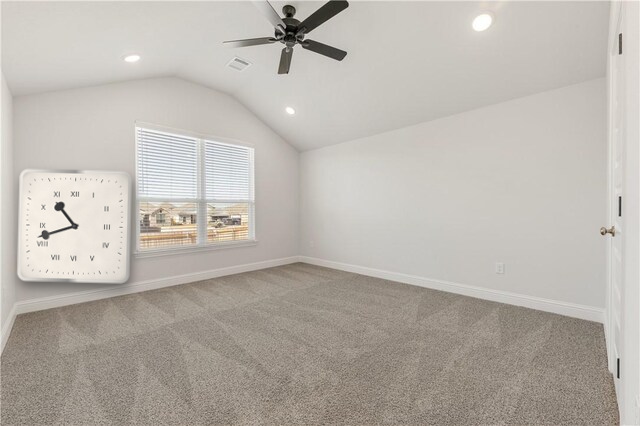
10:42
